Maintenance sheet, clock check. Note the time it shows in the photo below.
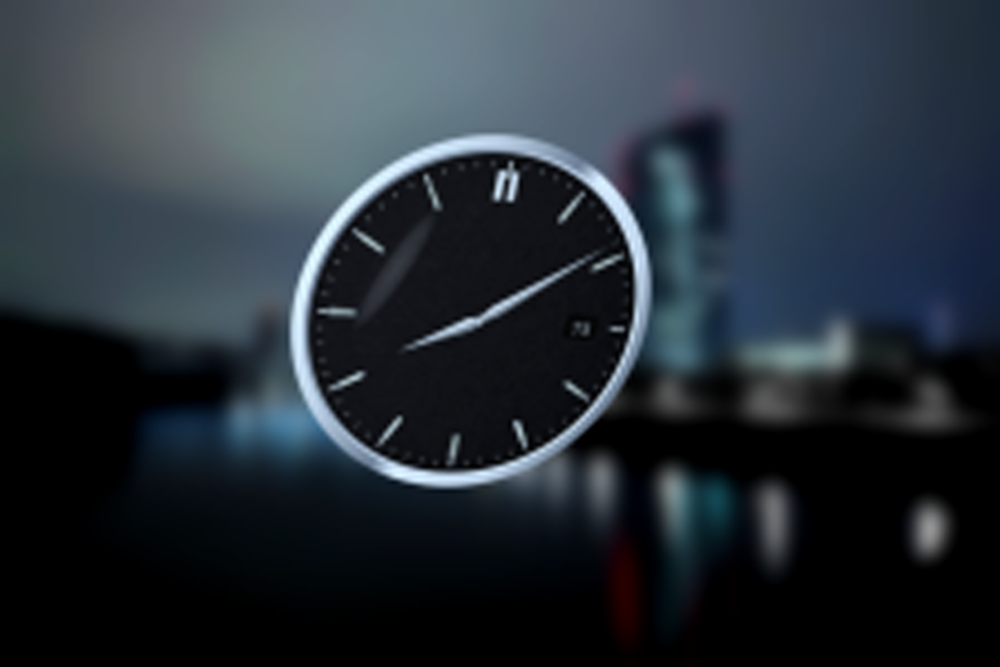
8:09
